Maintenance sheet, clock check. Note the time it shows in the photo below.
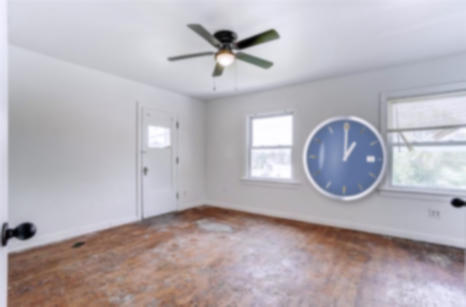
1:00
